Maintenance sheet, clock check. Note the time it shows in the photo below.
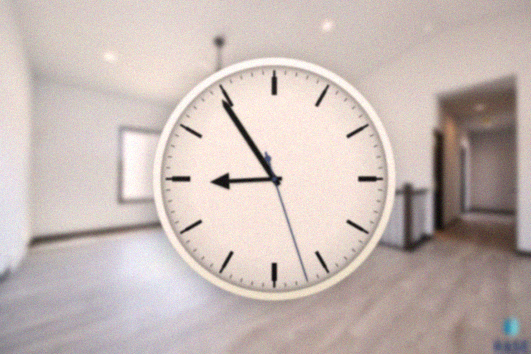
8:54:27
